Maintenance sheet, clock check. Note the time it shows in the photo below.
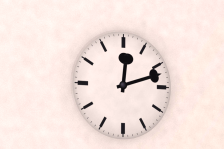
12:12
